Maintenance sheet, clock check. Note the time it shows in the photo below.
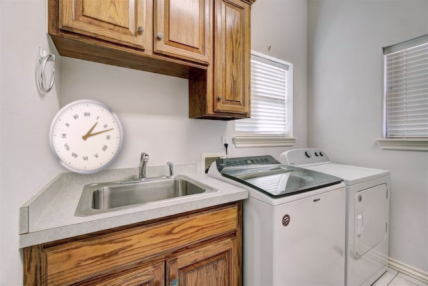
1:12
